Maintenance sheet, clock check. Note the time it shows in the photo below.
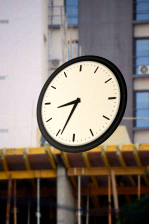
8:34
